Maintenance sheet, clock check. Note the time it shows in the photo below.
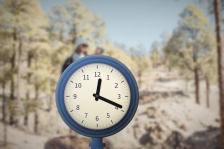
12:19
